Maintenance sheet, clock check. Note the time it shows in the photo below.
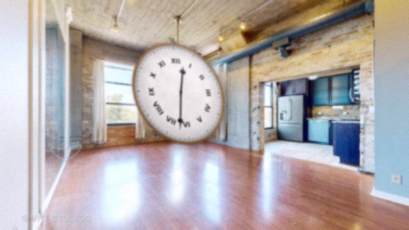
12:32
